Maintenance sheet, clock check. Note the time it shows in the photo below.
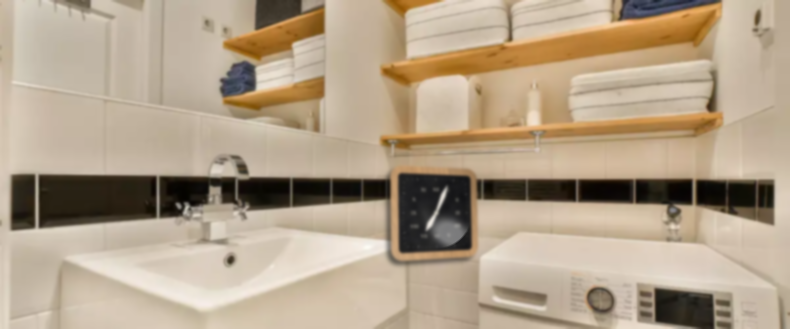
7:04
